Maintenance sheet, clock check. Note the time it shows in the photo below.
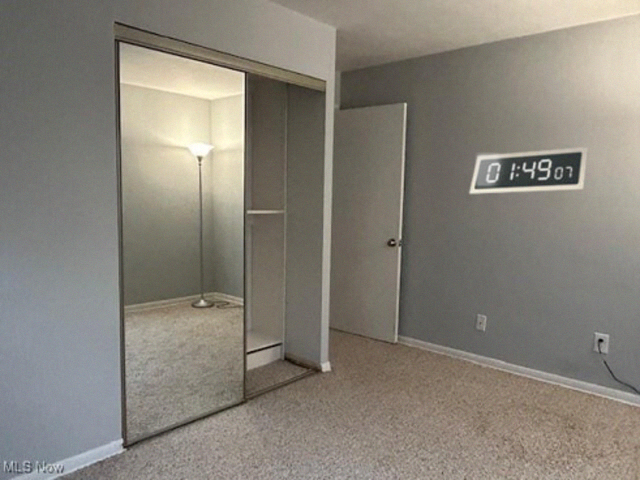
1:49:07
